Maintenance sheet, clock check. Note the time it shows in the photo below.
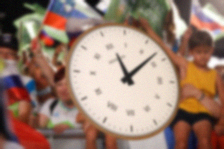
12:13
